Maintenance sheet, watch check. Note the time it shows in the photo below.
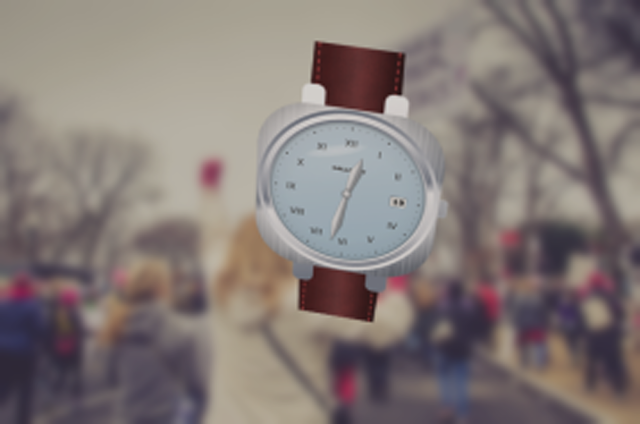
12:32
